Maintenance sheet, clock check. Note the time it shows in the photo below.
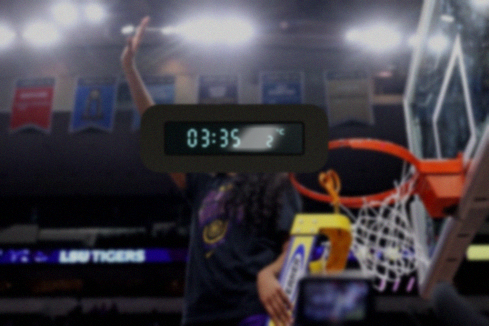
3:35
